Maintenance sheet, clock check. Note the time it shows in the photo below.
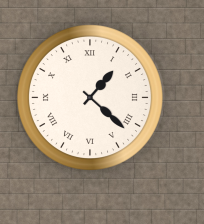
1:22
